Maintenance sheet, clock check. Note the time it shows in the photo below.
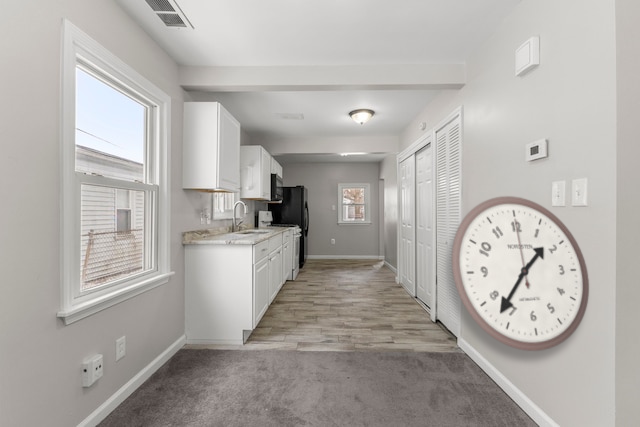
1:37:00
